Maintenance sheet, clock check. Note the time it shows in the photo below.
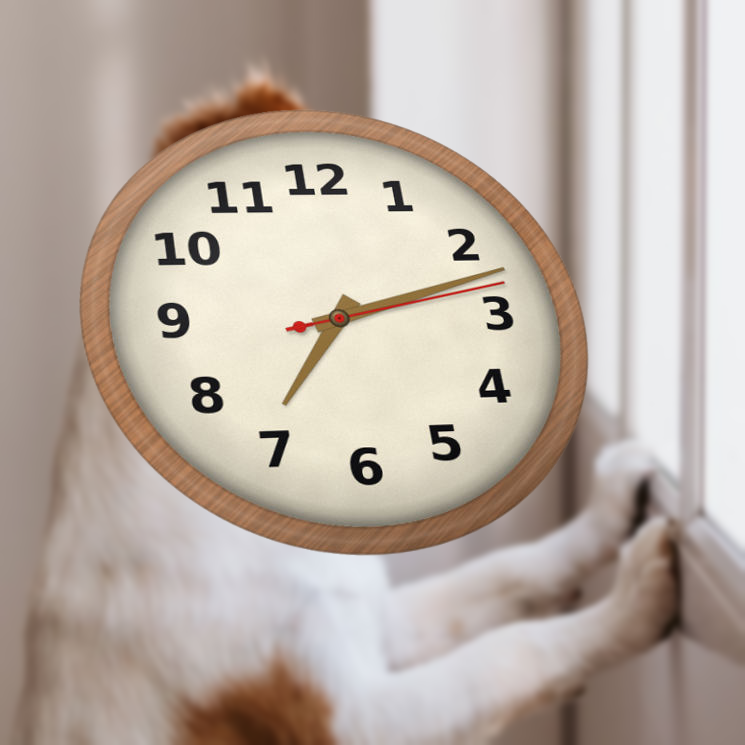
7:12:13
